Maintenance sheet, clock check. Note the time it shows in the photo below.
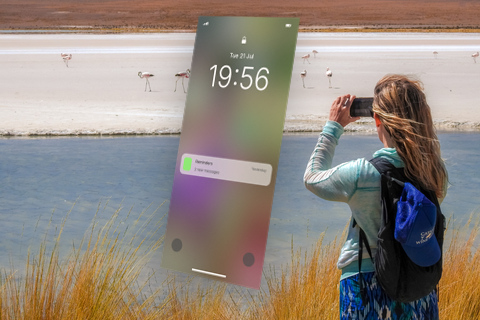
19:56
